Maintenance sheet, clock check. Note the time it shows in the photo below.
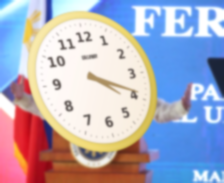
4:19
